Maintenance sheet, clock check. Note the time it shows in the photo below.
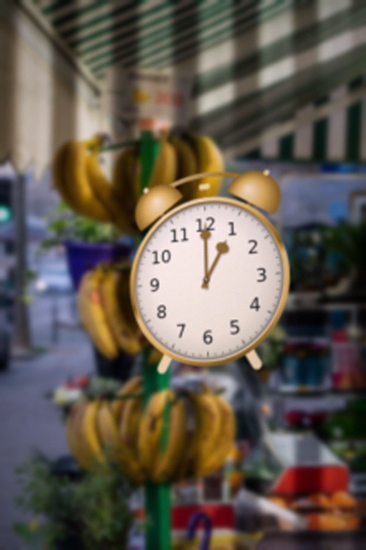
1:00
